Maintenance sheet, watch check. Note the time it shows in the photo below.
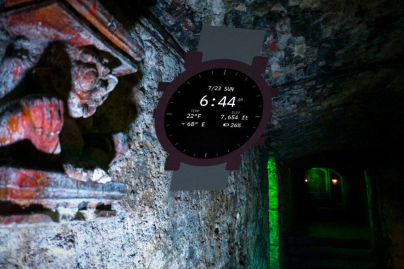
6:44
